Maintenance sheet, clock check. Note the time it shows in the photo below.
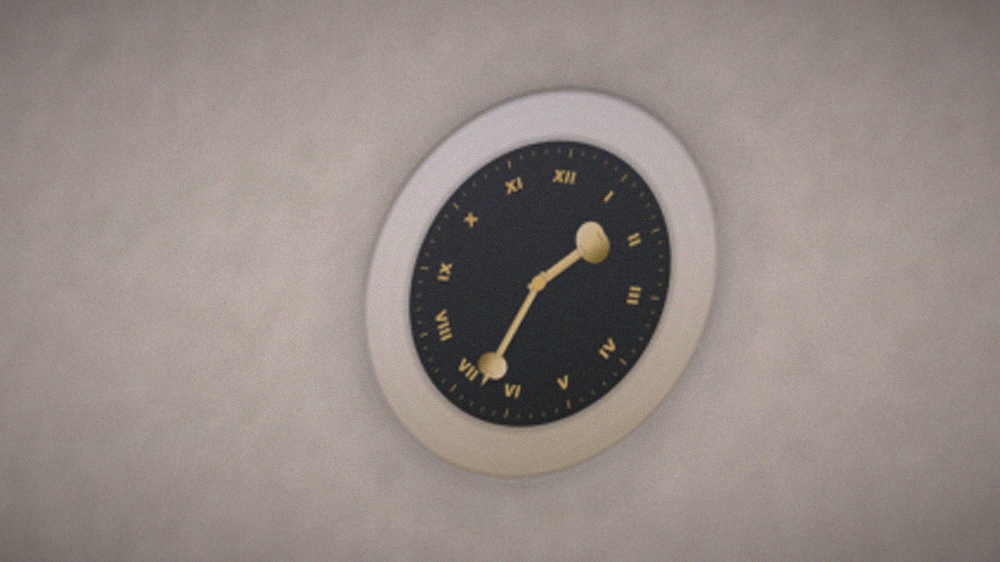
1:33
